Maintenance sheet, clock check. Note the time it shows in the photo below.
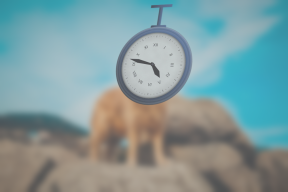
4:47
